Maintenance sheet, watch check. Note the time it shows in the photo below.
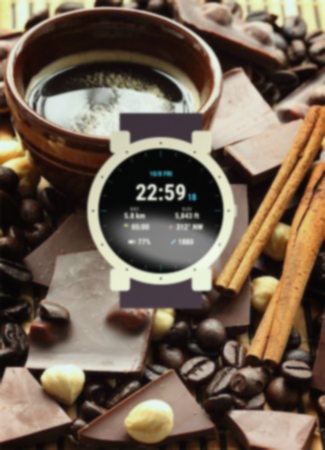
22:59
